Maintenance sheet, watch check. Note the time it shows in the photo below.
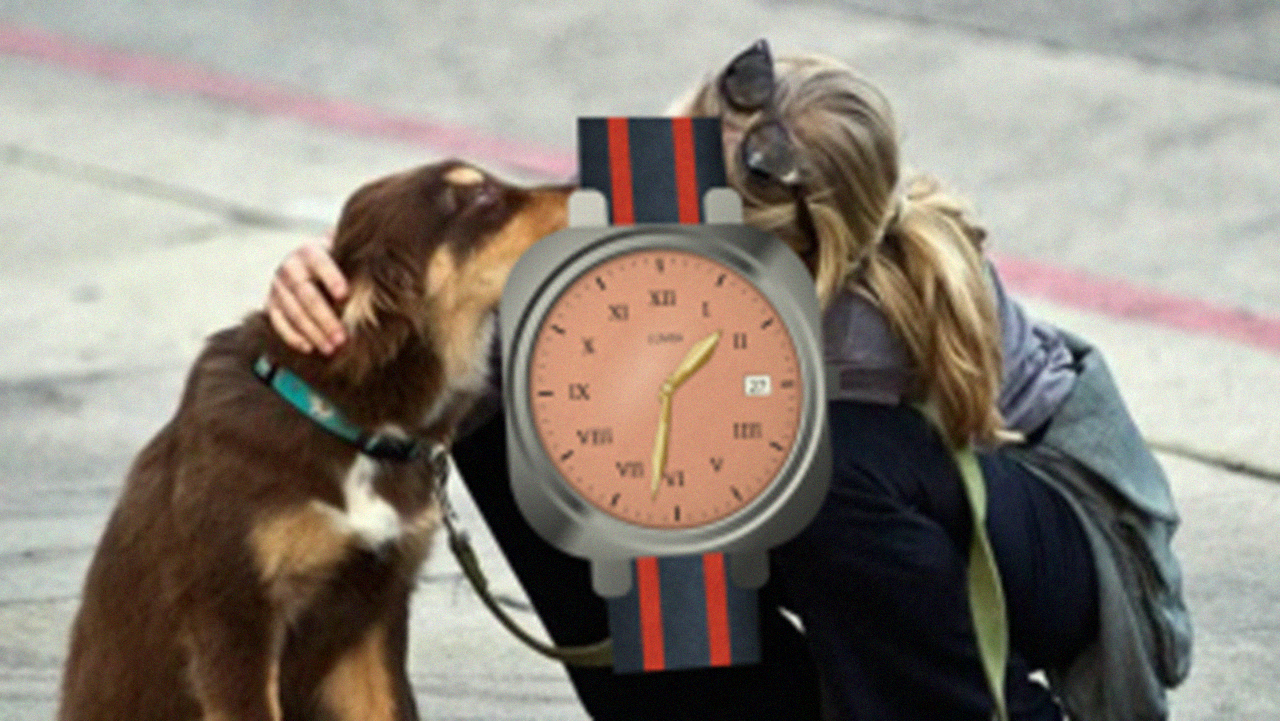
1:32
